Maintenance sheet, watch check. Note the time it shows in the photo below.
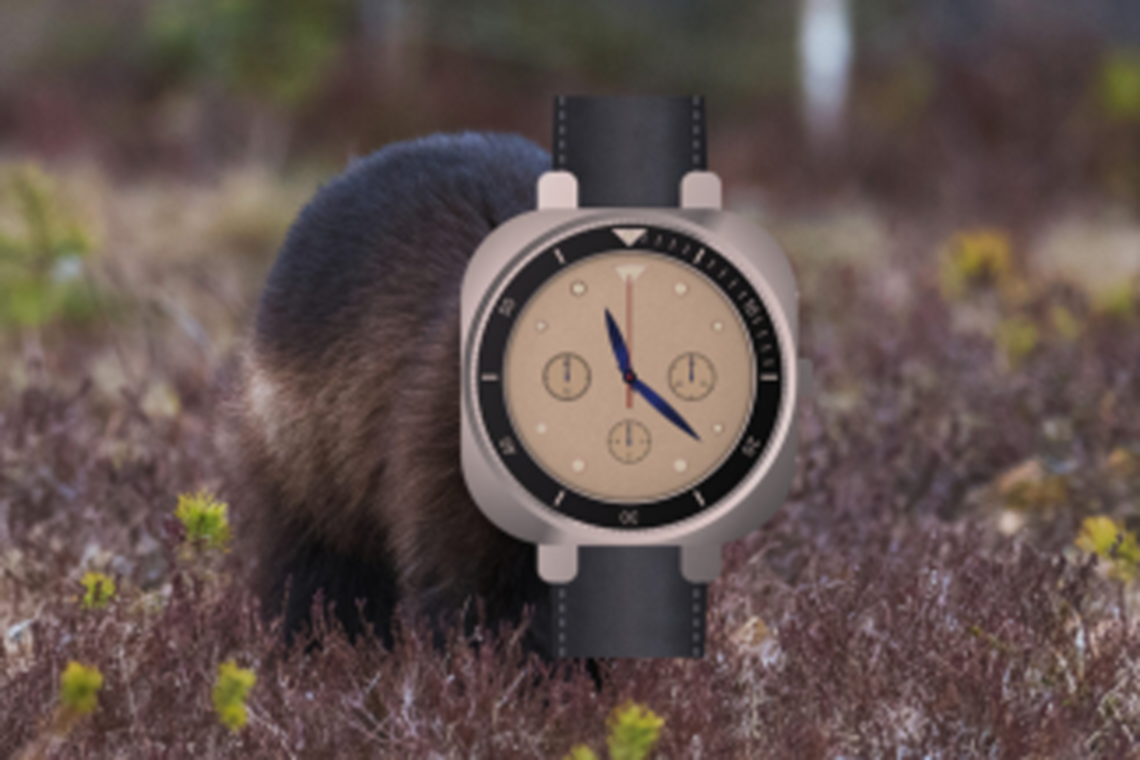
11:22
